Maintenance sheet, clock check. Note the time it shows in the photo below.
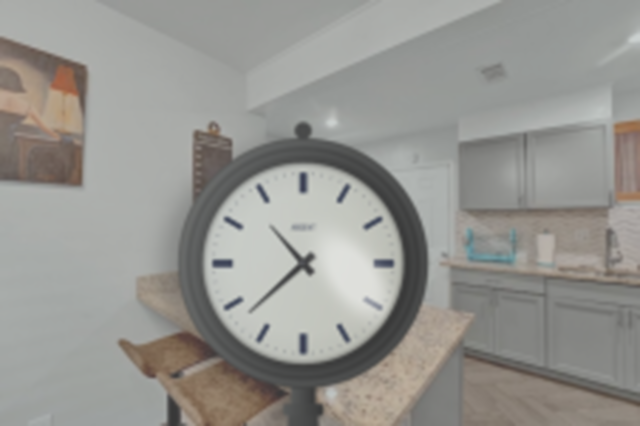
10:38
